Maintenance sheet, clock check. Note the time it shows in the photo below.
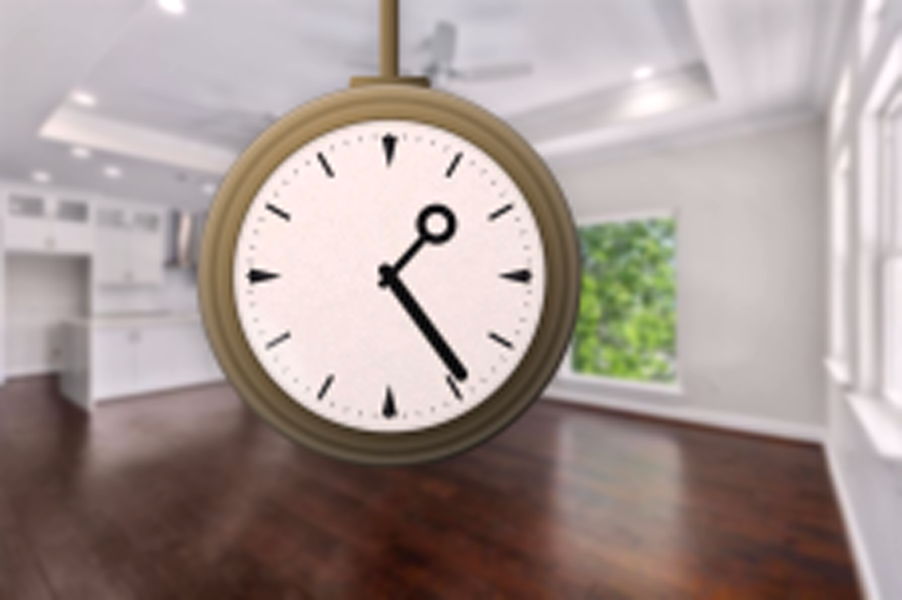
1:24
